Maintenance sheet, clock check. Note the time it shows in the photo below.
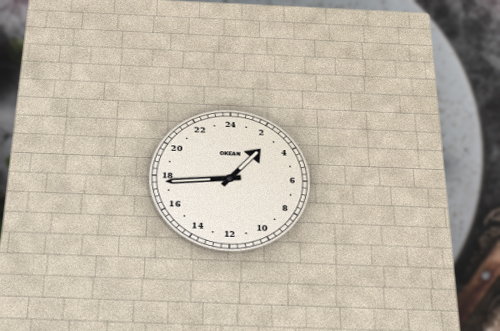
2:44
